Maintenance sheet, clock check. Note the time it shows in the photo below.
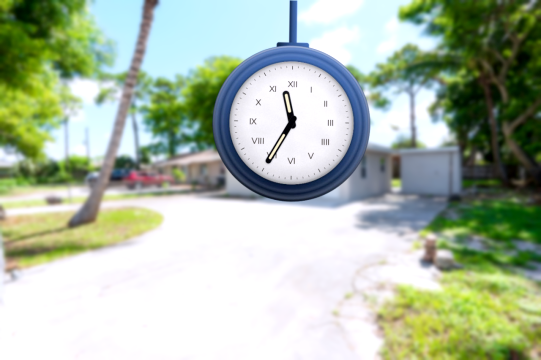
11:35
